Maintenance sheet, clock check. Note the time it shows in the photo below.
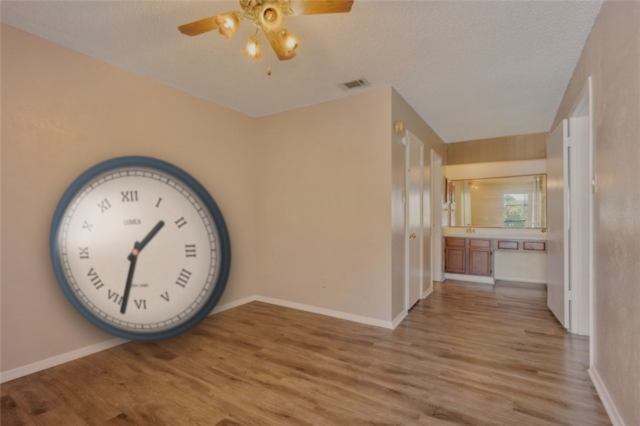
1:33
